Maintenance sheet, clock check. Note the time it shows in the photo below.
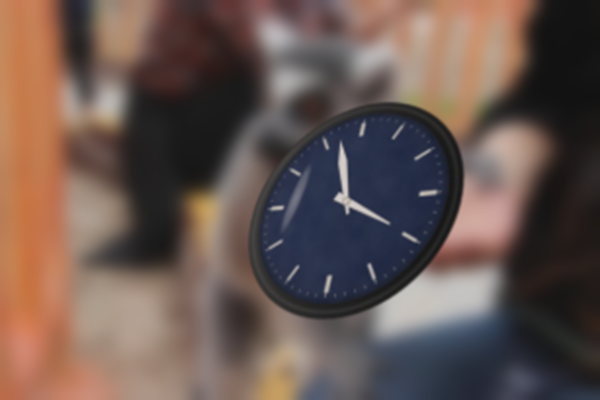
3:57
